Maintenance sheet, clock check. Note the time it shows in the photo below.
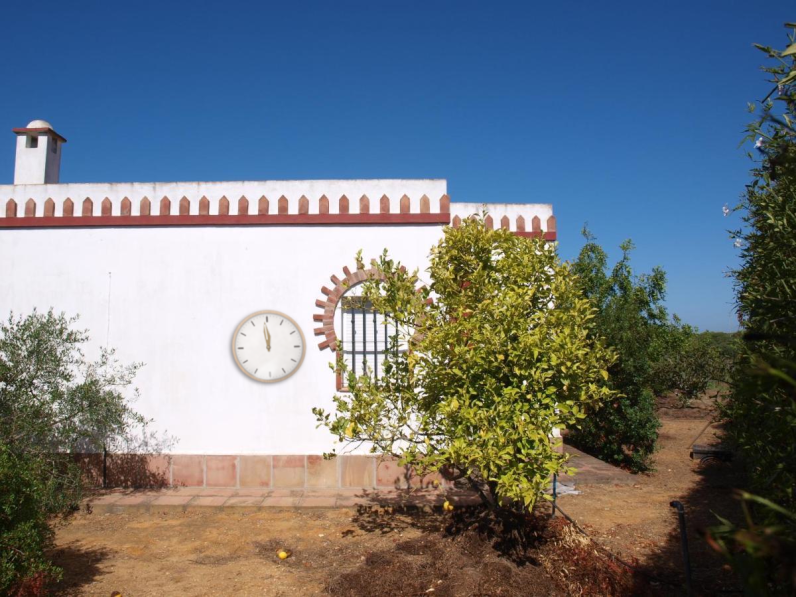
11:59
